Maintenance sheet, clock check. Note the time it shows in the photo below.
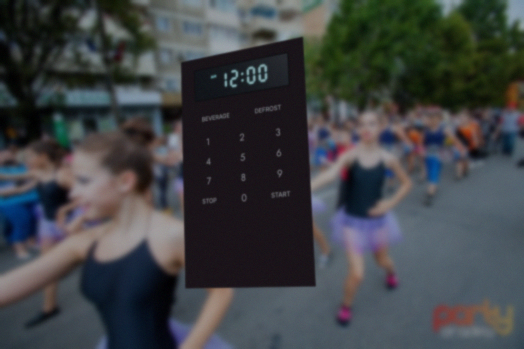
12:00
